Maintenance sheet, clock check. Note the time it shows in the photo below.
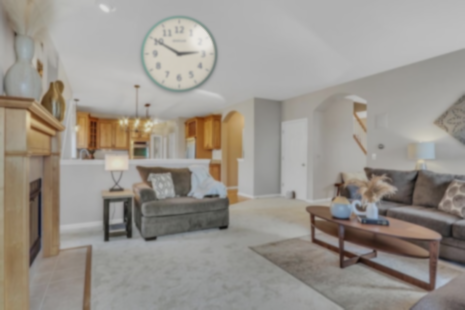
2:50
